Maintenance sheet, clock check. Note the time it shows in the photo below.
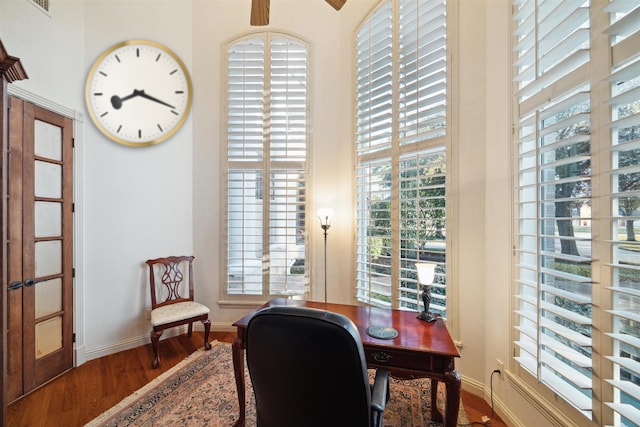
8:19
